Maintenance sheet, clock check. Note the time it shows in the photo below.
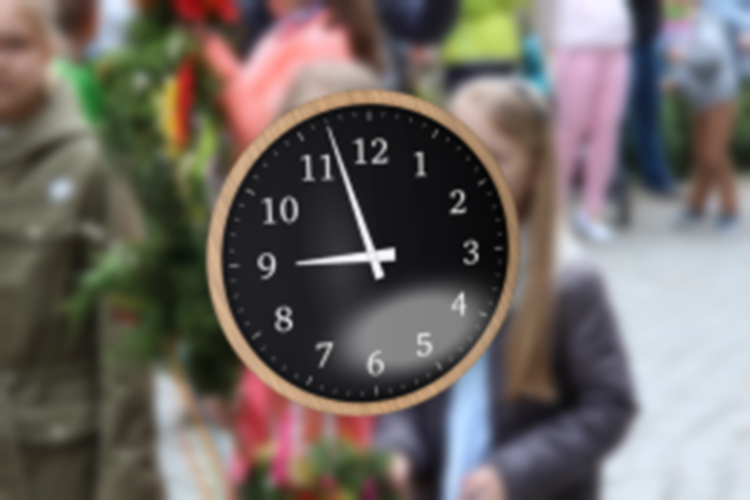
8:57
